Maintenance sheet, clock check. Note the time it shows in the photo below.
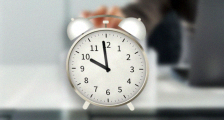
9:59
